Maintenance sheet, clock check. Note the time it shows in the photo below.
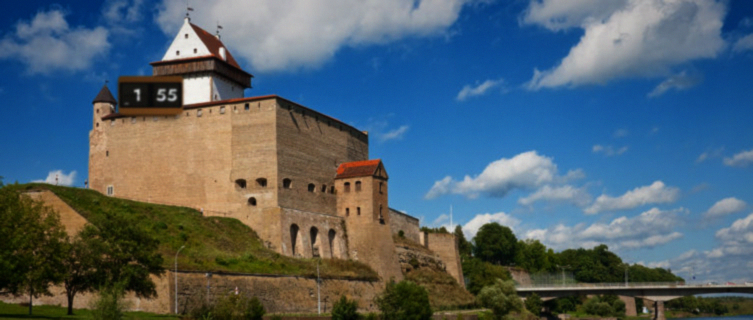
1:55
